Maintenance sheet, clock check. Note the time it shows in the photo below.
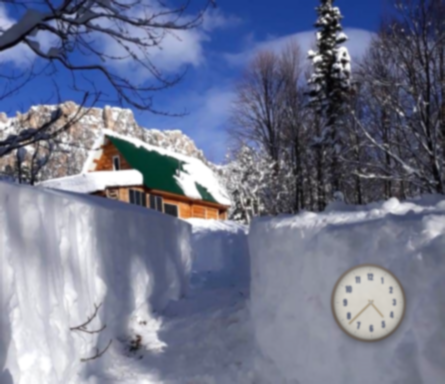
4:38
